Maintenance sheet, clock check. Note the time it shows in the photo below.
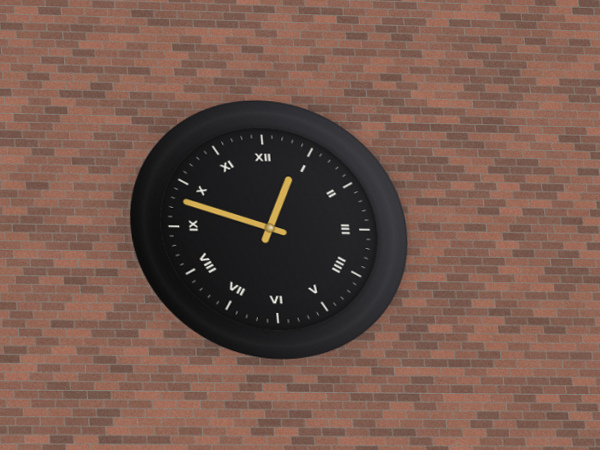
12:48
